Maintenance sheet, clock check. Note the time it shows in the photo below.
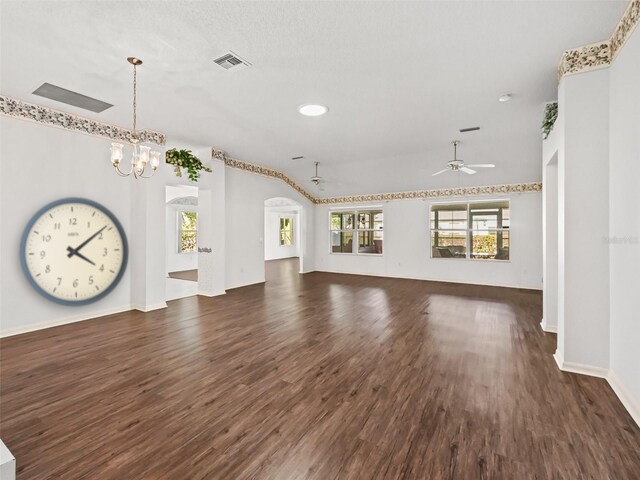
4:09
